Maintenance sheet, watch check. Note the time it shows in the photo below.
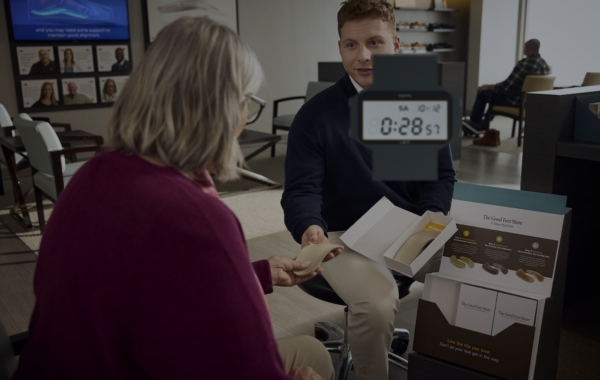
0:28:57
